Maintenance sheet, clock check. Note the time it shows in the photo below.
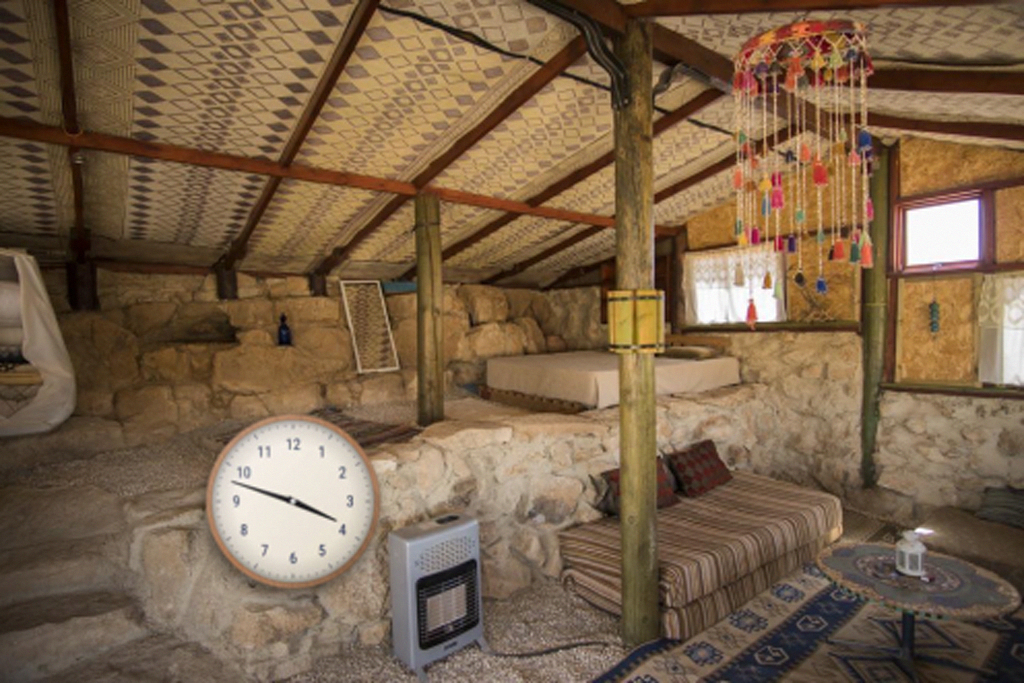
3:48
